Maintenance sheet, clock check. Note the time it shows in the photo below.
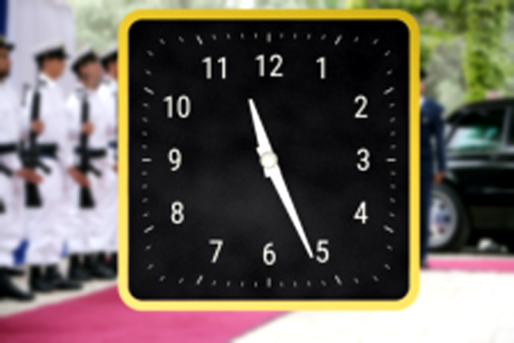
11:26
